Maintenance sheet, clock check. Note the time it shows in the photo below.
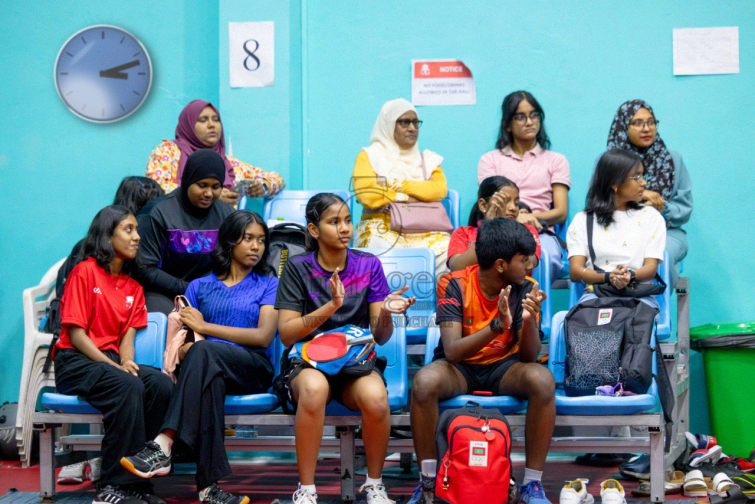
3:12
